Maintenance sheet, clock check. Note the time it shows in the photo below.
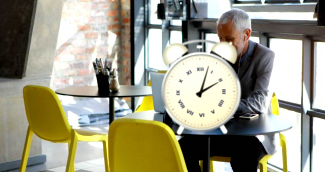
2:03
